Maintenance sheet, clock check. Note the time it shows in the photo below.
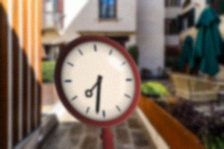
7:32
